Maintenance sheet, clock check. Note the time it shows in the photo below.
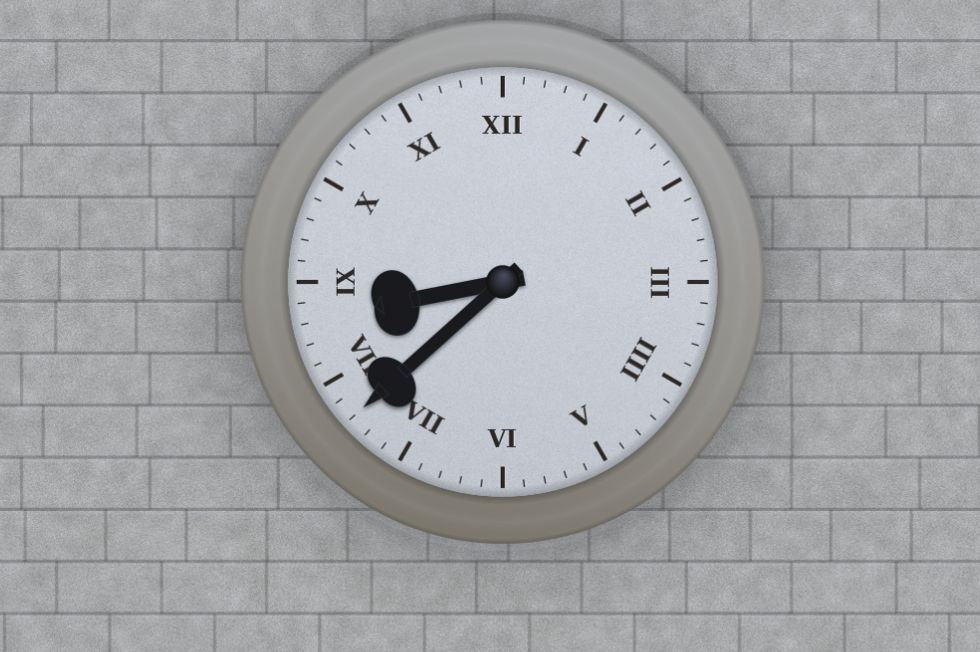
8:38
